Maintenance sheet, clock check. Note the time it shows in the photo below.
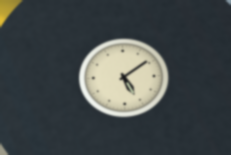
5:09
